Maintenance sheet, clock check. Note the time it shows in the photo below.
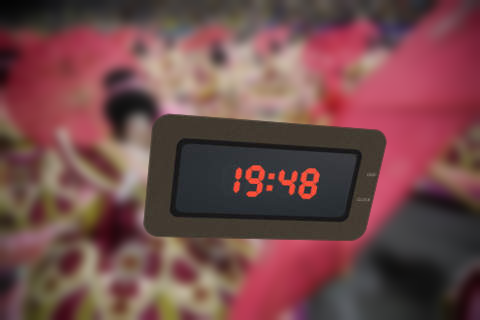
19:48
